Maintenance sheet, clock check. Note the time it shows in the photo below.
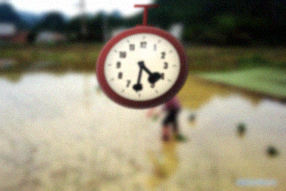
4:31
